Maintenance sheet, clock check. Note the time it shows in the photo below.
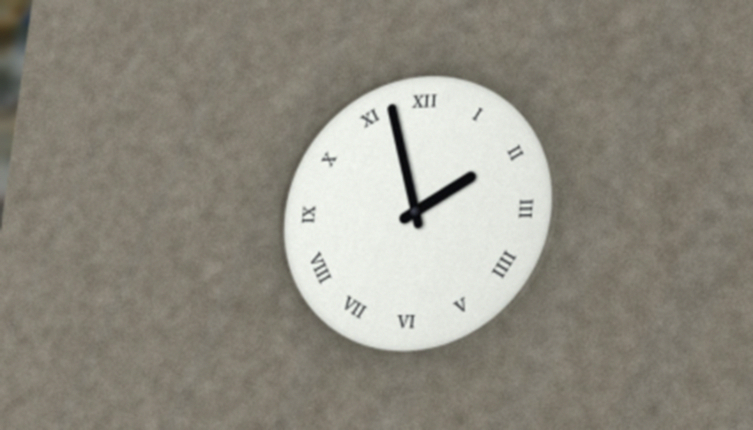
1:57
